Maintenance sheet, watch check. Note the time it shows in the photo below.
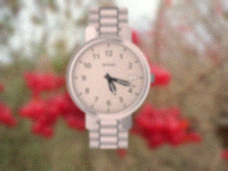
5:18
